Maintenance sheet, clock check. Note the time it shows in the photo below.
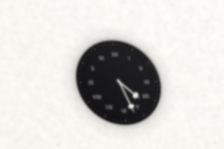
4:27
